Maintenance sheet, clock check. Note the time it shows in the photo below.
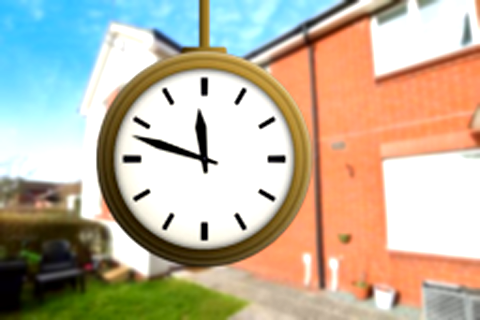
11:48
